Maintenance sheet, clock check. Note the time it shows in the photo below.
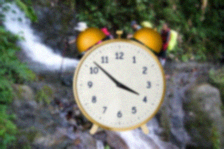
3:52
